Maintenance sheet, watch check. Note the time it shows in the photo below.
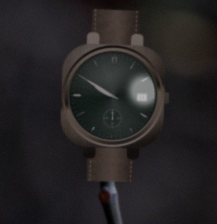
9:50
